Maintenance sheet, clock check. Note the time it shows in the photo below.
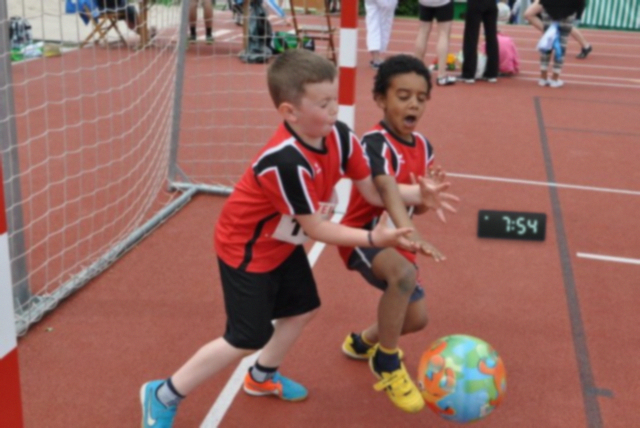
7:54
